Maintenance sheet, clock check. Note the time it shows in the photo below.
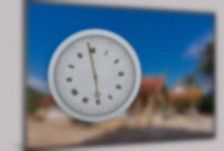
5:59
